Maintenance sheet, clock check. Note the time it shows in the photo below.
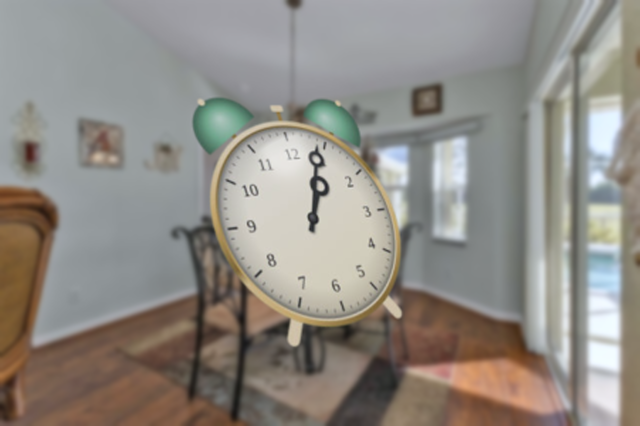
1:04
